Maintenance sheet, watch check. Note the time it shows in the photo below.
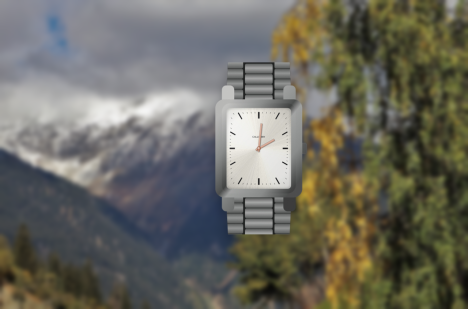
2:01
